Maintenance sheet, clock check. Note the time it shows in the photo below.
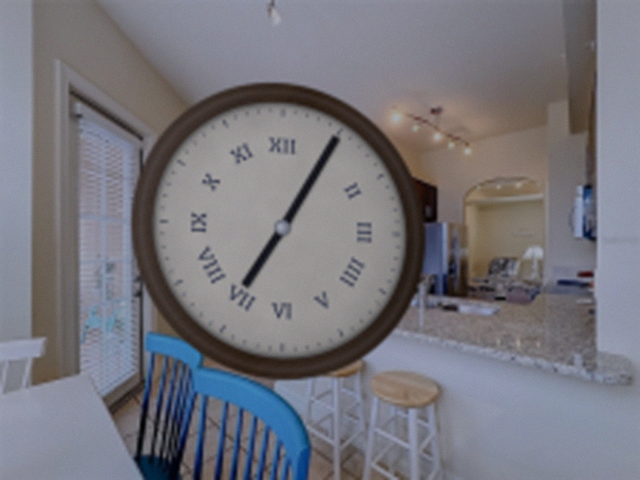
7:05
